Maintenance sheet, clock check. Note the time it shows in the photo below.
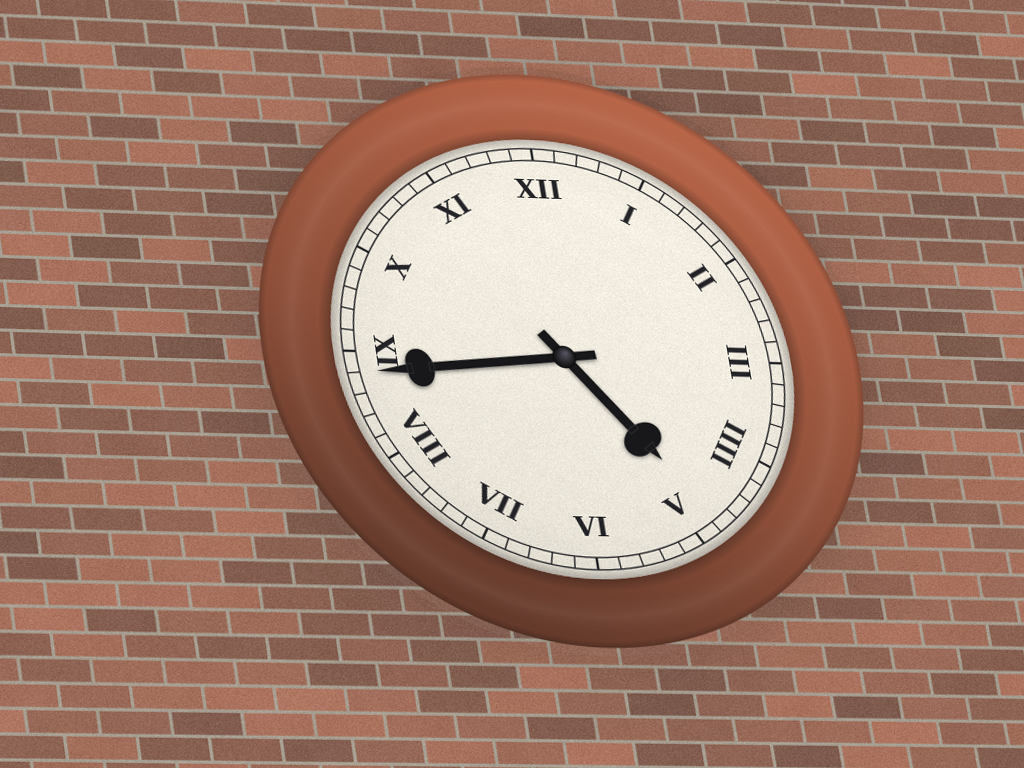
4:44
